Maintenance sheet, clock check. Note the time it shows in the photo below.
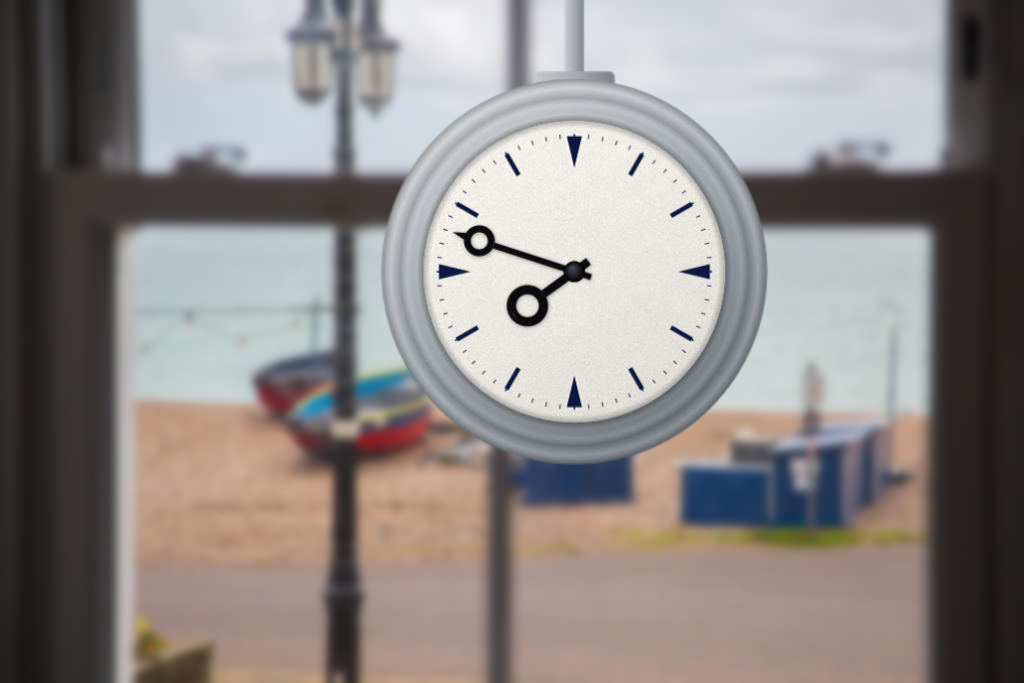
7:48
